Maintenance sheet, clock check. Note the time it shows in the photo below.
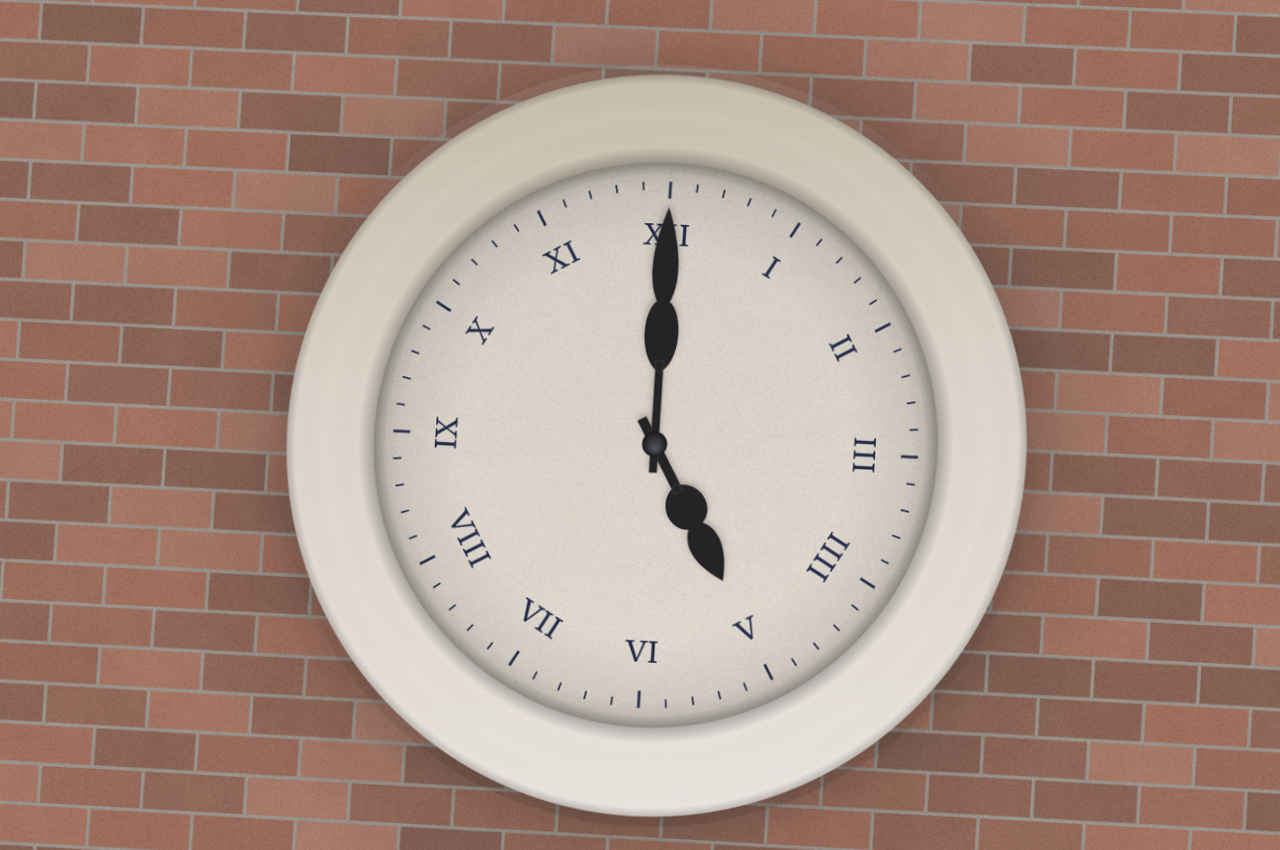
5:00
